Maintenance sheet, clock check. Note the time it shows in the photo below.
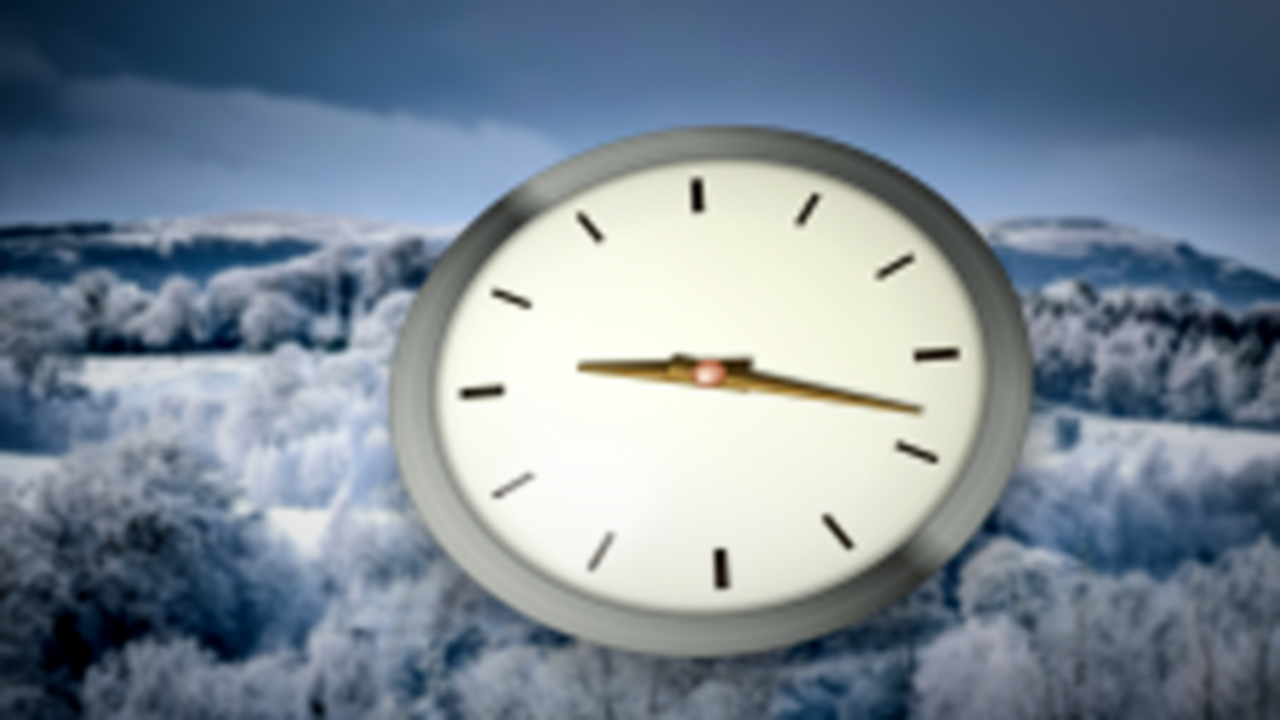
9:18
